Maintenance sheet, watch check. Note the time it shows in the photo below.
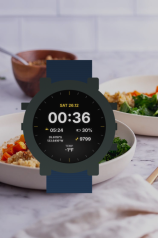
0:36
